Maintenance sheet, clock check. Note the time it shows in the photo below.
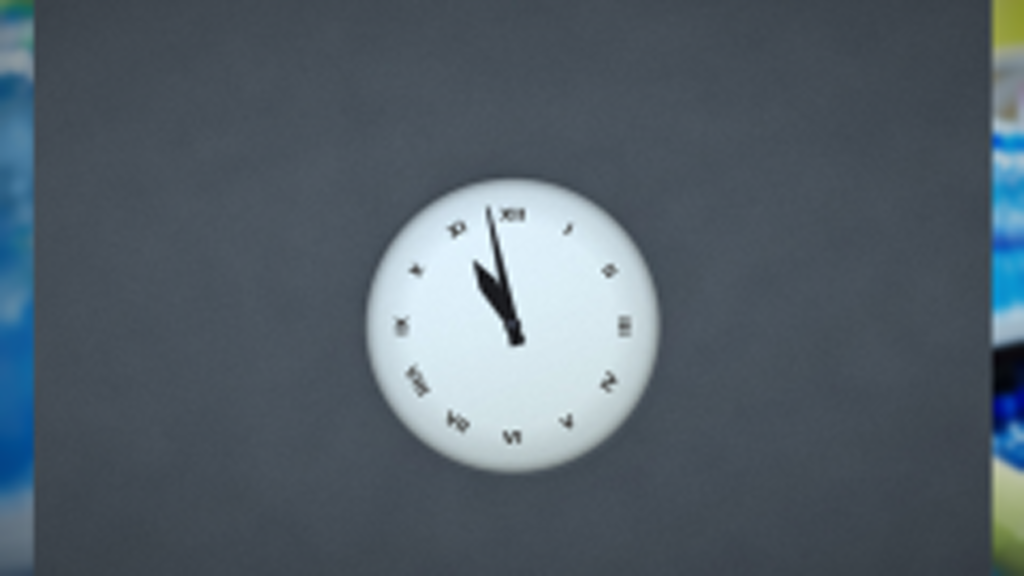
10:58
